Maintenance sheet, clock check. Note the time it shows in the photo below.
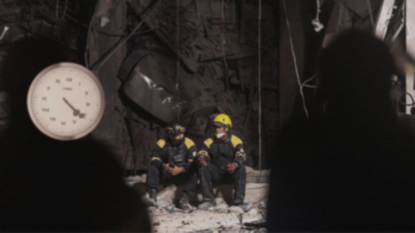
4:21
